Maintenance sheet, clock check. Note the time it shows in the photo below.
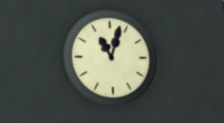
11:03
